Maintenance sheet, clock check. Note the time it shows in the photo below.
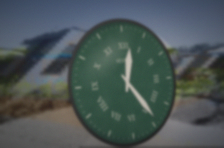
12:24
